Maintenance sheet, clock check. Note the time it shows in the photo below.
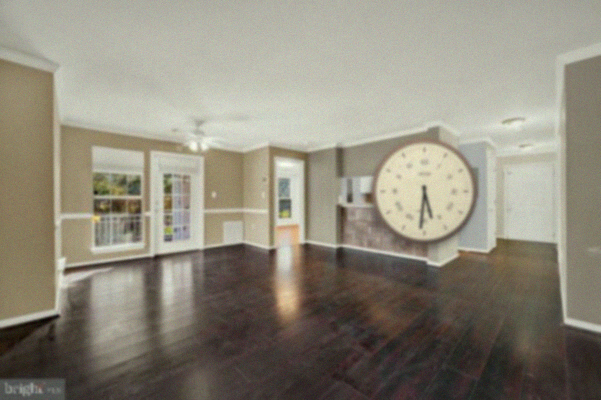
5:31
